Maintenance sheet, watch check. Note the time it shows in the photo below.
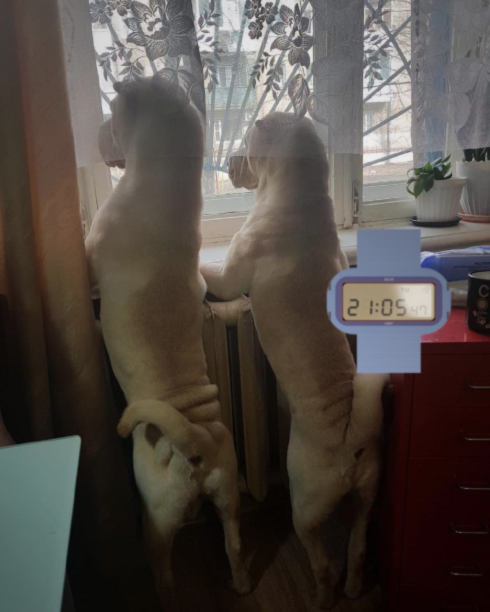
21:05:47
